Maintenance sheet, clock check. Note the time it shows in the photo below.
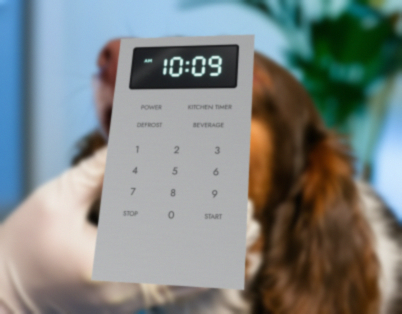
10:09
